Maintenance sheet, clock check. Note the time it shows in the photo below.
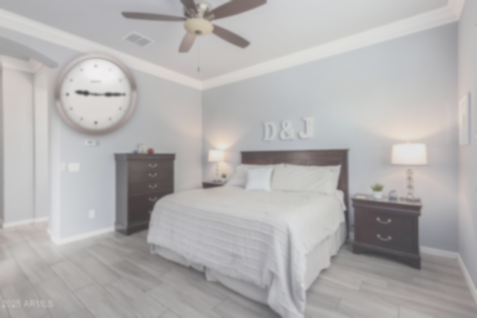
9:15
